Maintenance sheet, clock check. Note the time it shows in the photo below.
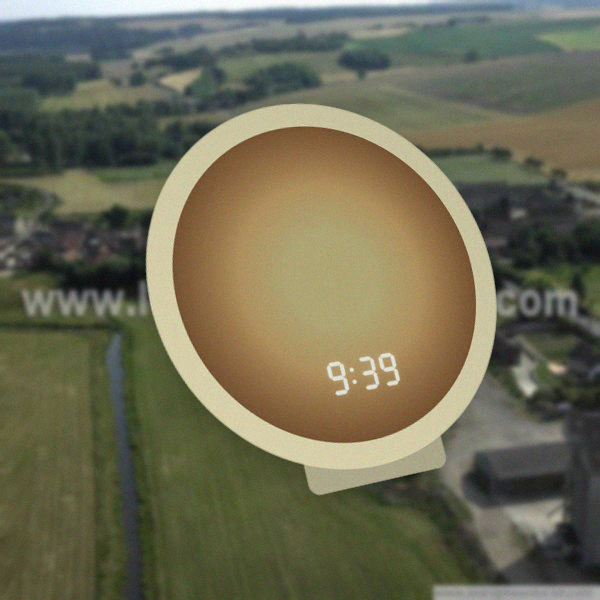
9:39
